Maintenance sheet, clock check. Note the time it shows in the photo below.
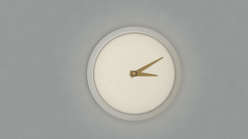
3:10
